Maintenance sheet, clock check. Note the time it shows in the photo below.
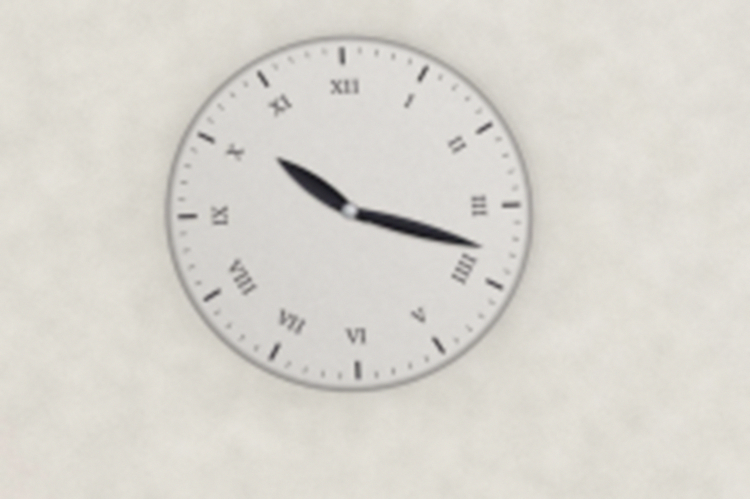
10:18
